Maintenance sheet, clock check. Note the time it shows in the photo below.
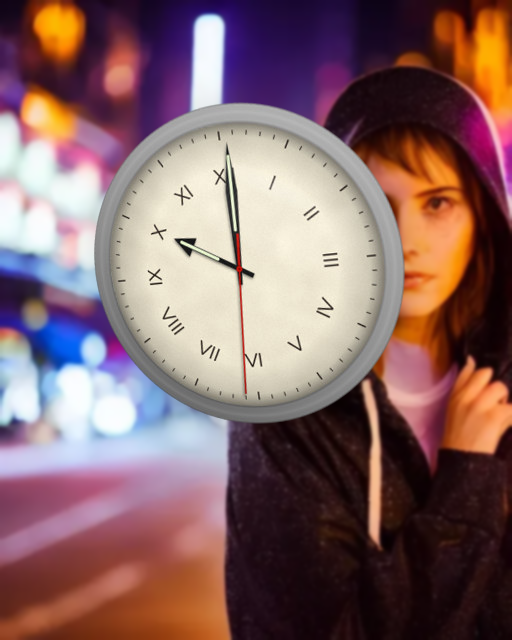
10:00:31
